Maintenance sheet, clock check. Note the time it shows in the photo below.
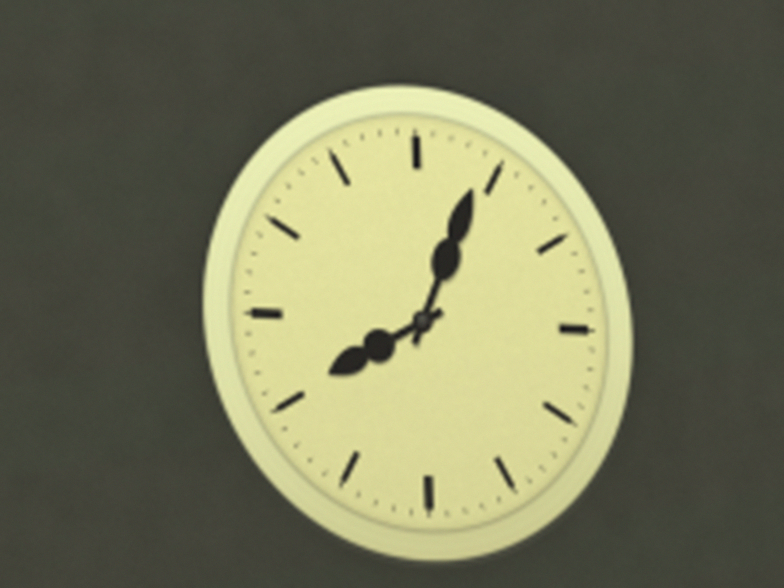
8:04
